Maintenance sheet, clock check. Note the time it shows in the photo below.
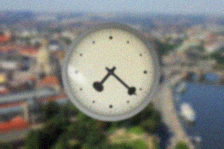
7:22
